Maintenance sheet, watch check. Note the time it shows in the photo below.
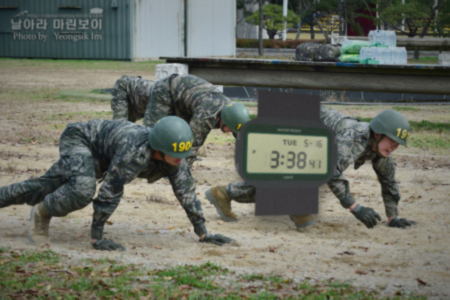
3:38:41
